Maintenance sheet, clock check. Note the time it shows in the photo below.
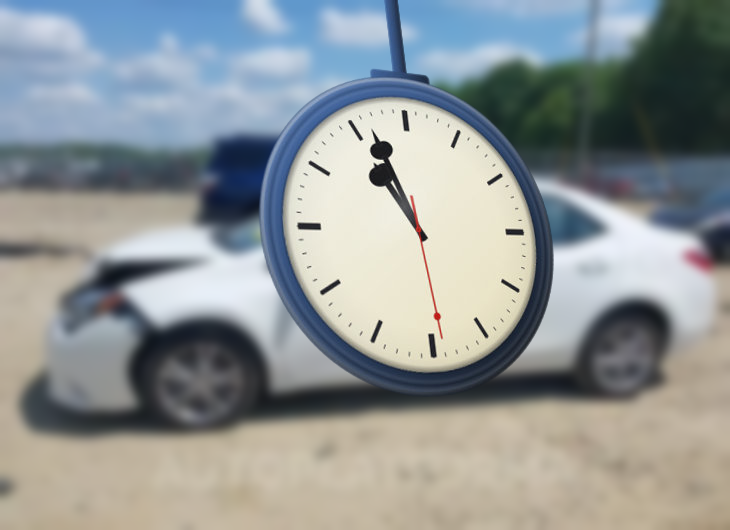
10:56:29
